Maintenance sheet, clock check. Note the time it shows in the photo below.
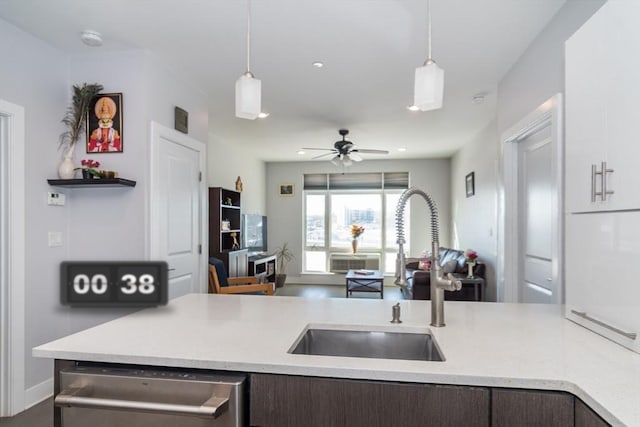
0:38
